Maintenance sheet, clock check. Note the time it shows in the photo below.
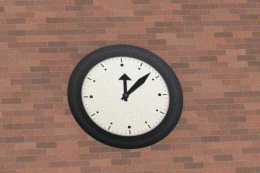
12:08
